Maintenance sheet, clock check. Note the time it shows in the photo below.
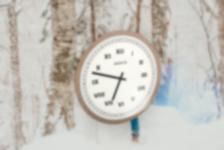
6:48
